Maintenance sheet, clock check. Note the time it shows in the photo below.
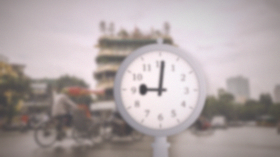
9:01
